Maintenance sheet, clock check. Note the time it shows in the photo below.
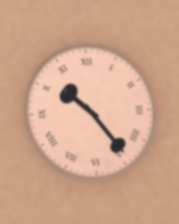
10:24
